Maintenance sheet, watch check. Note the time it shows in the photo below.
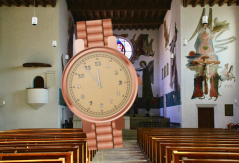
11:54
